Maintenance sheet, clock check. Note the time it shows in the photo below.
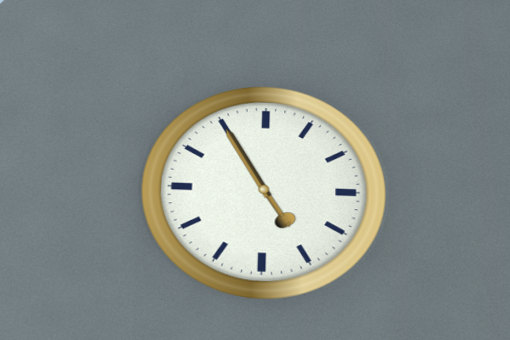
4:55
